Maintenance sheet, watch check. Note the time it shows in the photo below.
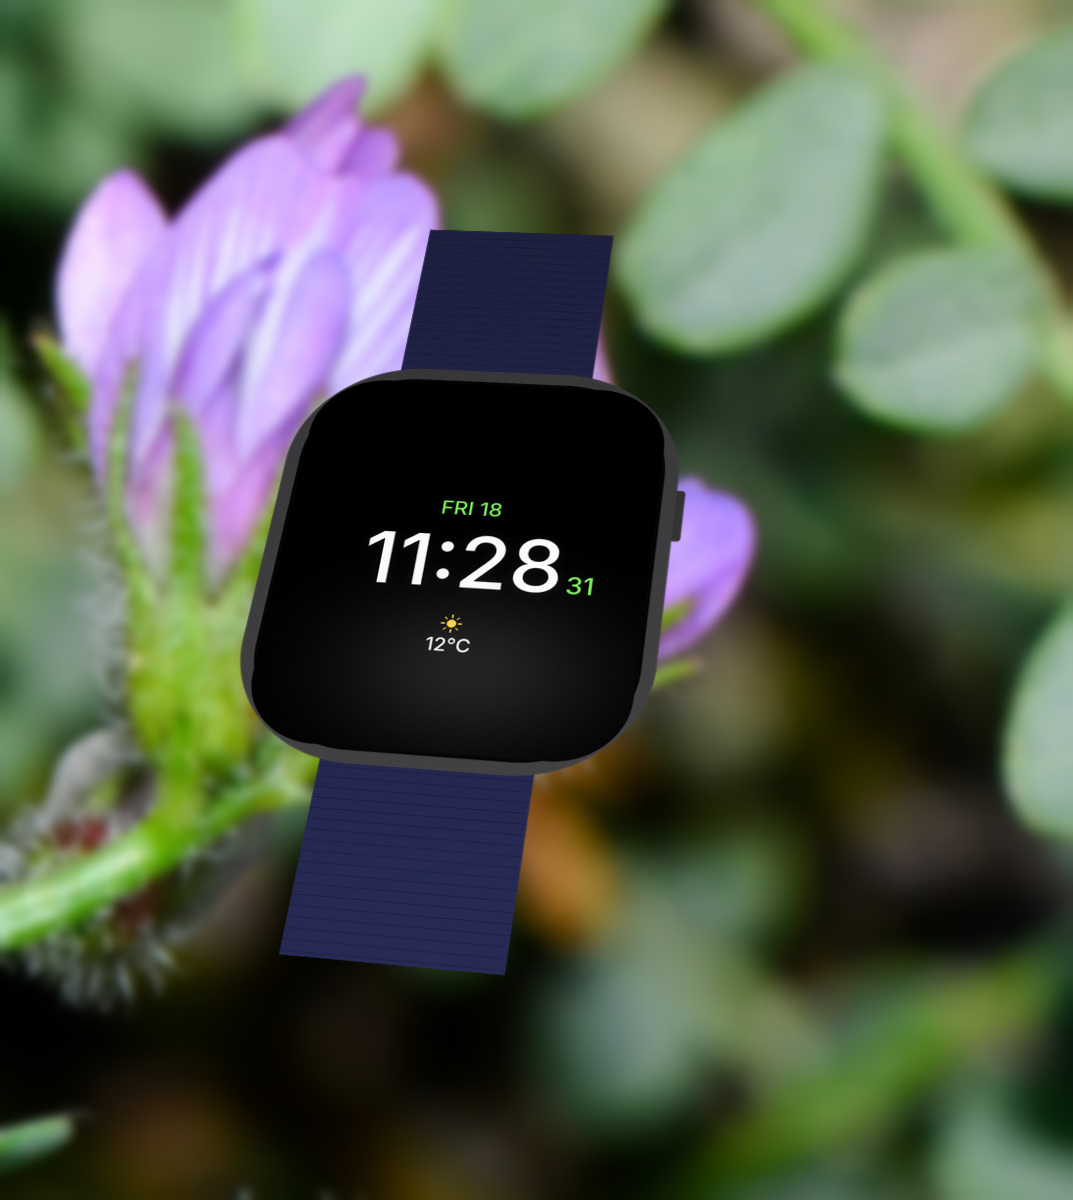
11:28:31
